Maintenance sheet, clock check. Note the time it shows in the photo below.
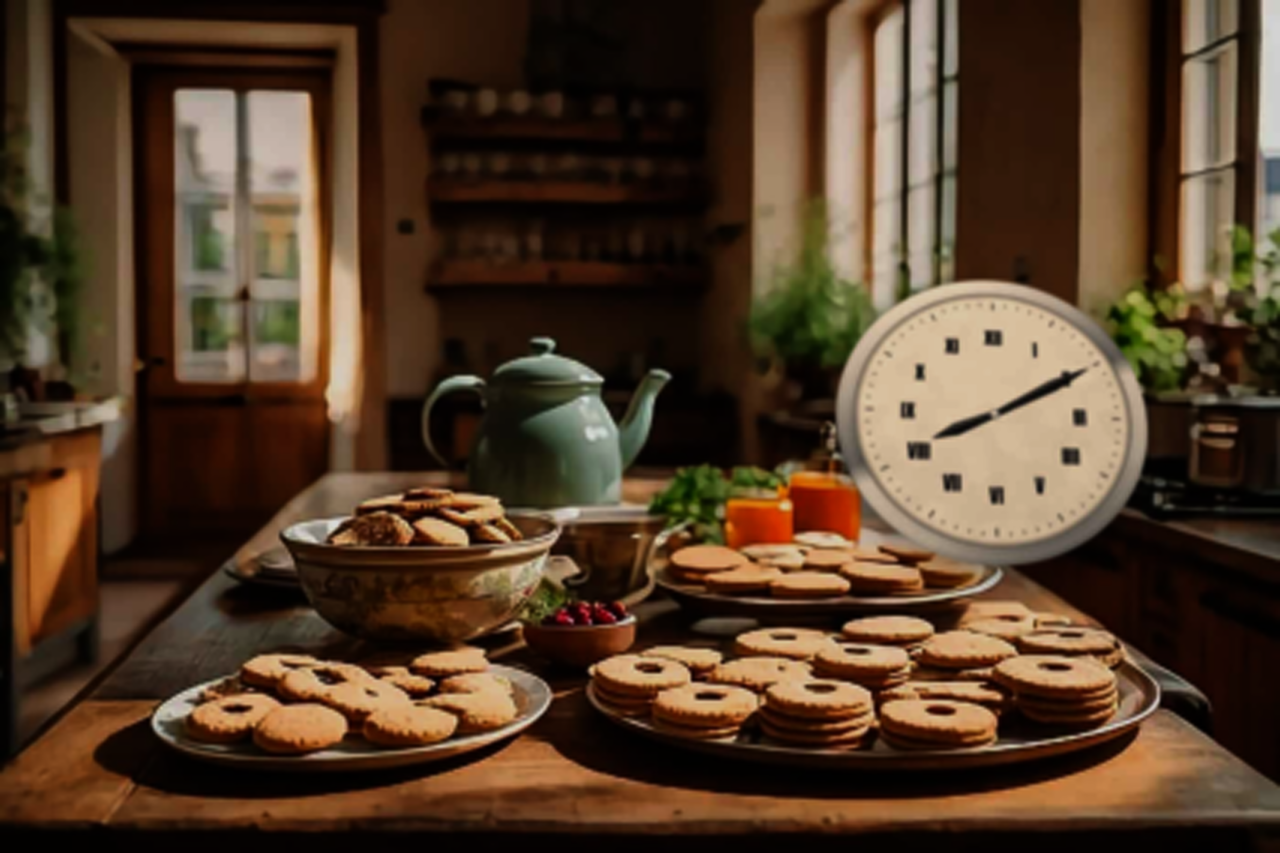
8:10
